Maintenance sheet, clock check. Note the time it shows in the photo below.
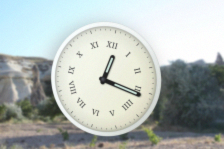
12:16
